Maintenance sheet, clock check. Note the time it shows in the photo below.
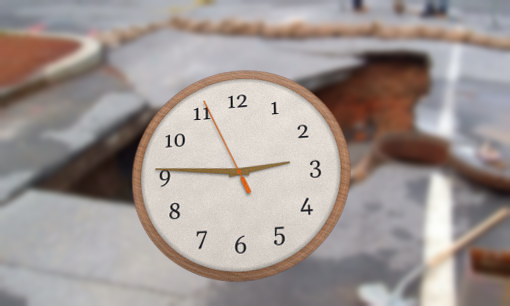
2:45:56
